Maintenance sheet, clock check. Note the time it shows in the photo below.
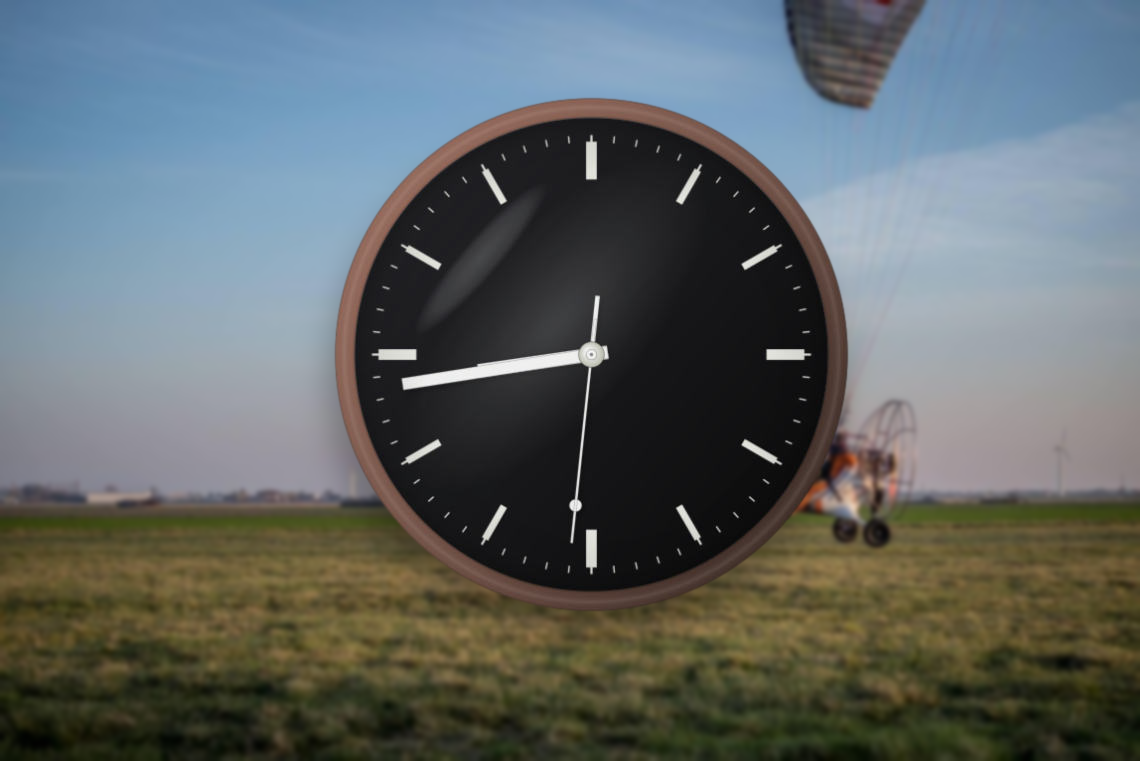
8:43:31
